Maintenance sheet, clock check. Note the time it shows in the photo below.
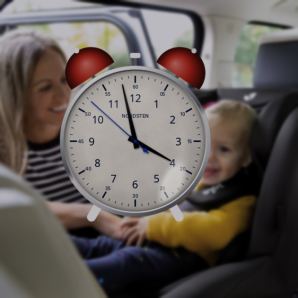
3:57:52
